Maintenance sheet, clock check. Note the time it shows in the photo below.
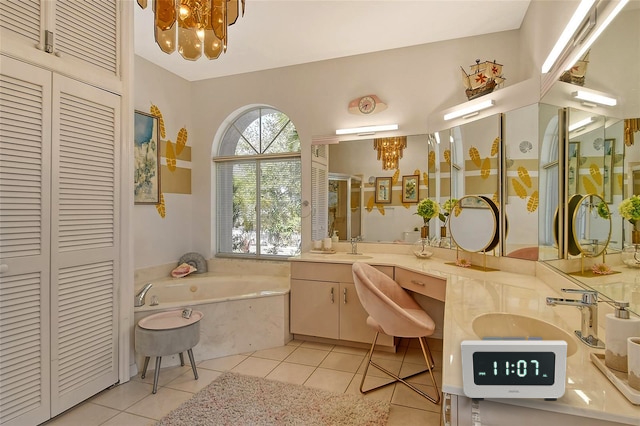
11:07
